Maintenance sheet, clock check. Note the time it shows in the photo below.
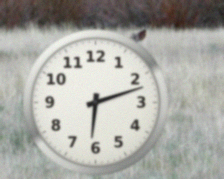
6:12
